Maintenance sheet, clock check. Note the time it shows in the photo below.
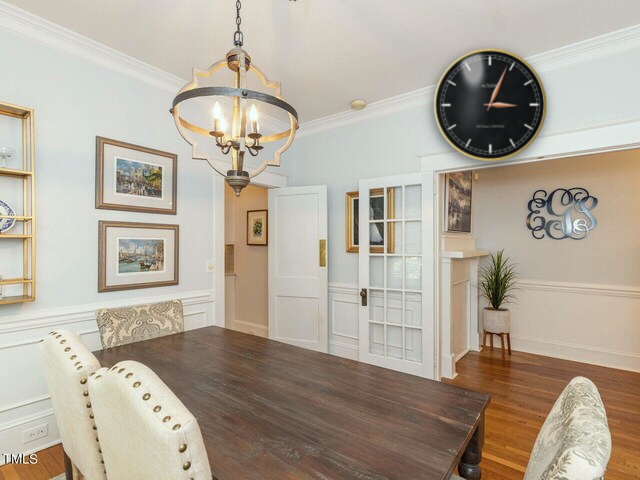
3:04
